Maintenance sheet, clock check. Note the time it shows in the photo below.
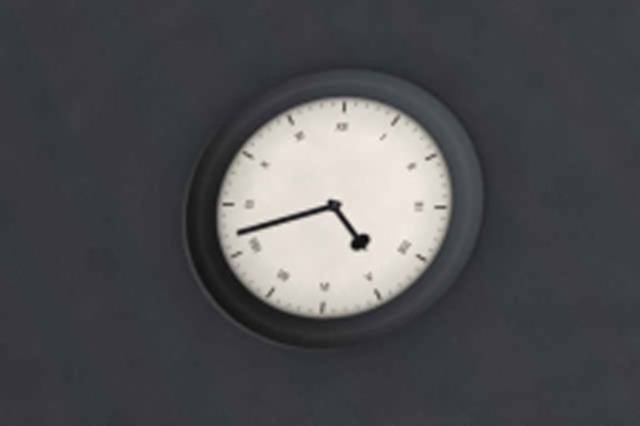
4:42
